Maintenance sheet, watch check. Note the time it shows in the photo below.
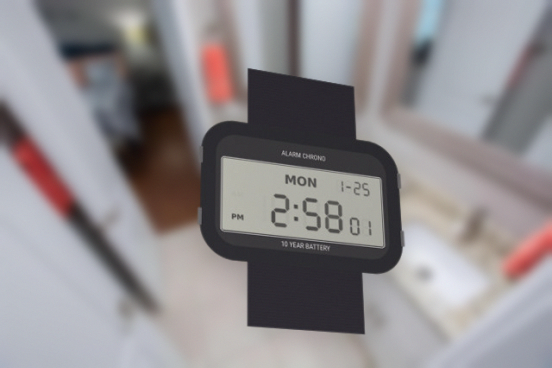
2:58:01
